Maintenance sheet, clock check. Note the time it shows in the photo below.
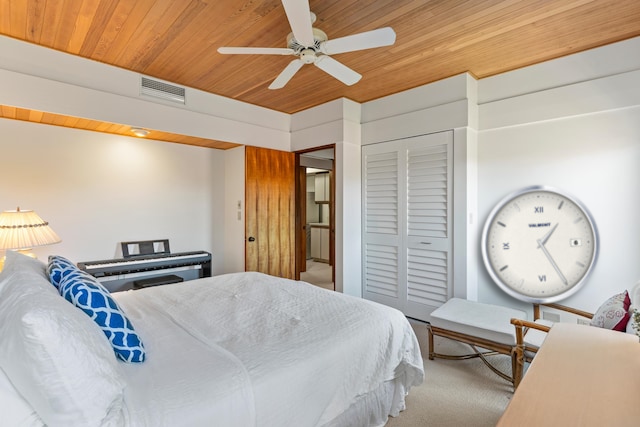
1:25
